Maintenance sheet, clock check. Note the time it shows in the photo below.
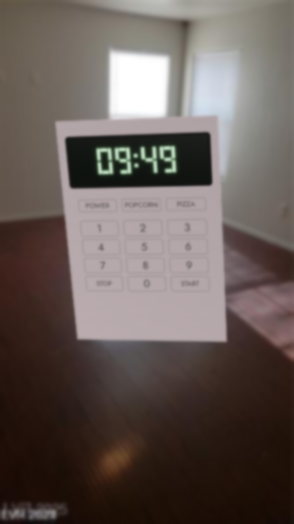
9:49
